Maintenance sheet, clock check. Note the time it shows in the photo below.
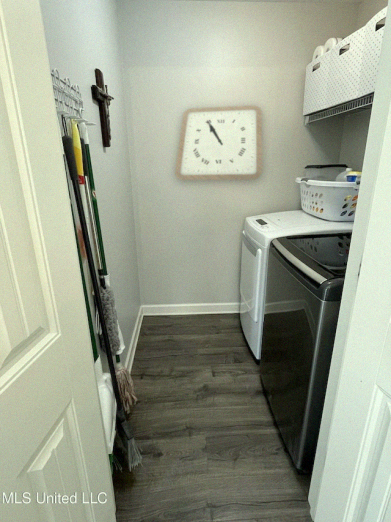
10:55
